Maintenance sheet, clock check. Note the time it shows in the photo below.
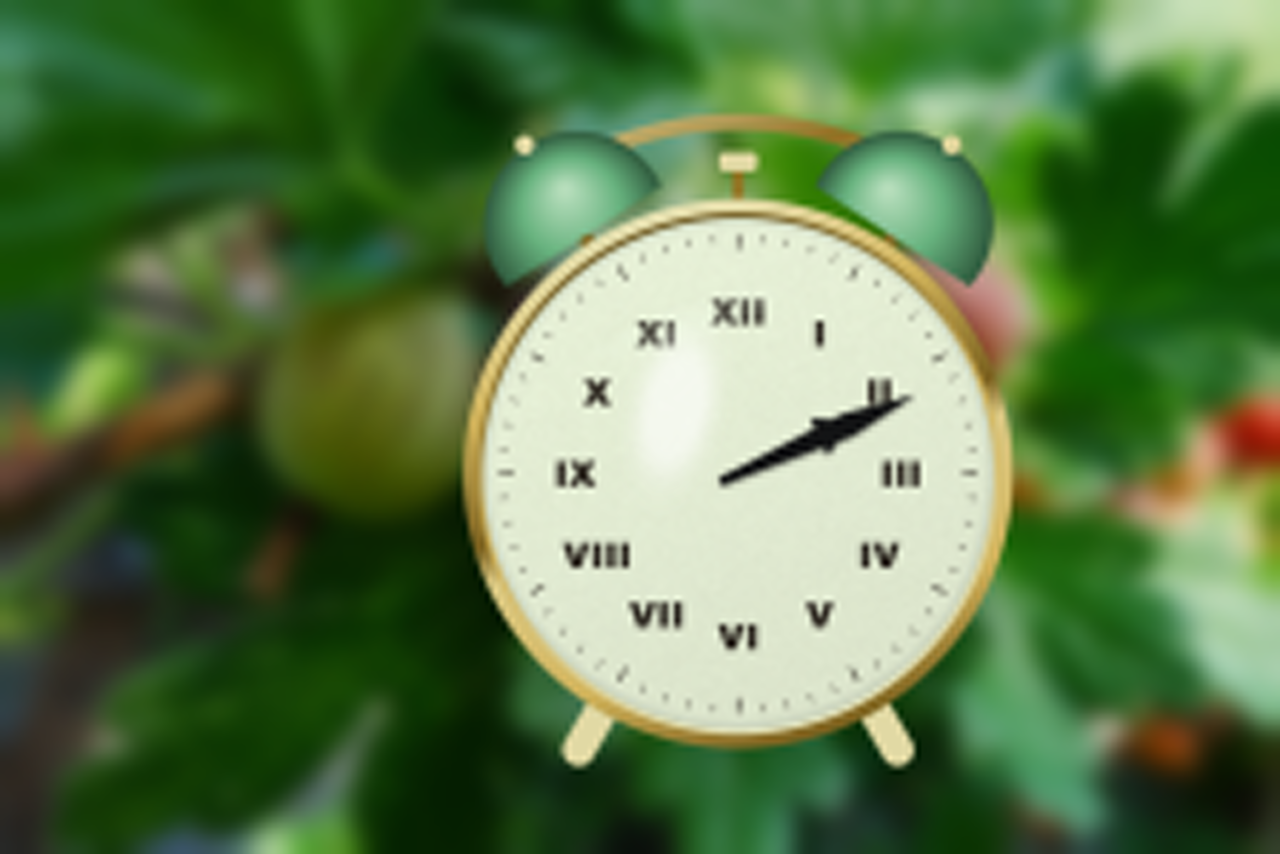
2:11
